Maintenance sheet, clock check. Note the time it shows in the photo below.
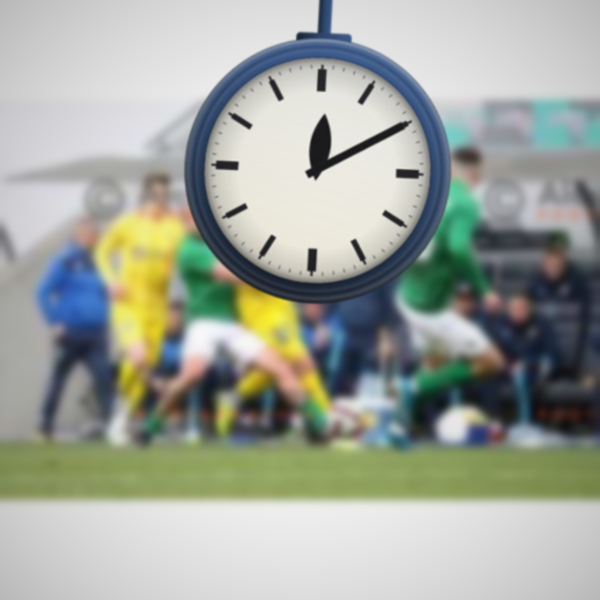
12:10
